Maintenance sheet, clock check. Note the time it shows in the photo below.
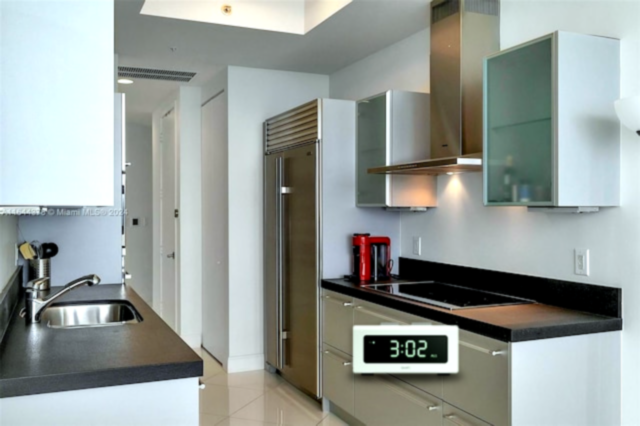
3:02
